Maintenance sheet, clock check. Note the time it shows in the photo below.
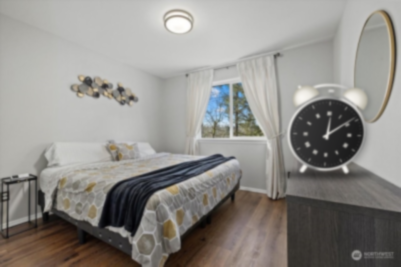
12:09
